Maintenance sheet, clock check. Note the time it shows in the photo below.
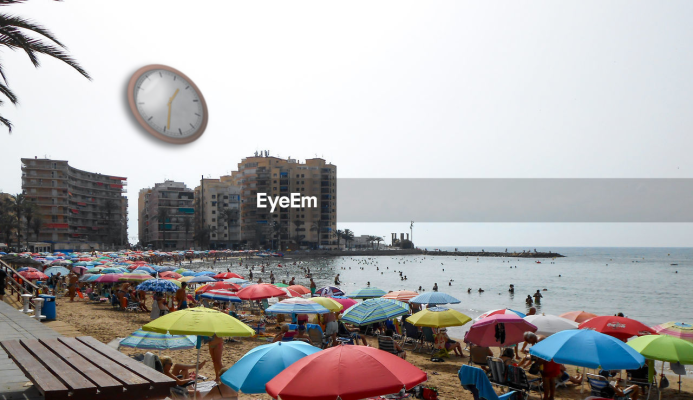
1:34
